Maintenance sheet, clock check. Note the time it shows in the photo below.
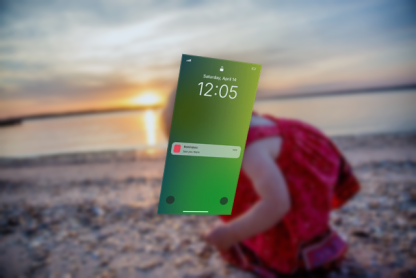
12:05
